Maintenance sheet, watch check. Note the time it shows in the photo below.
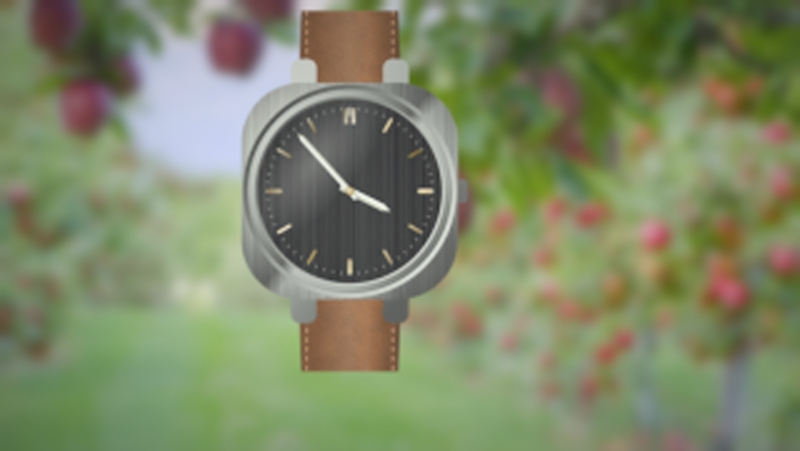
3:53
